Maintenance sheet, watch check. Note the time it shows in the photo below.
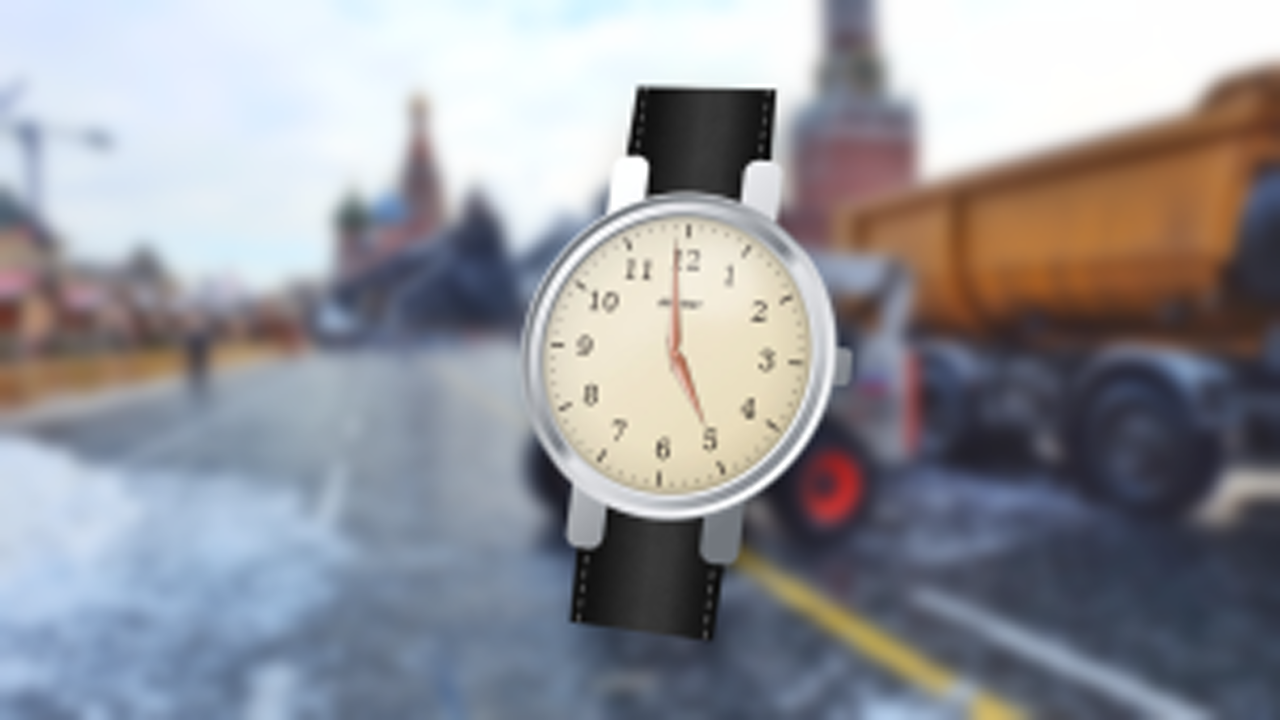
4:59
